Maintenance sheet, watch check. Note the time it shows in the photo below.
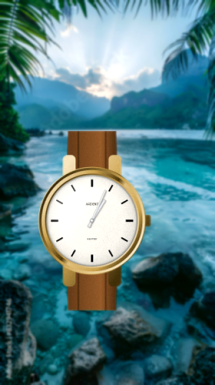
1:04
